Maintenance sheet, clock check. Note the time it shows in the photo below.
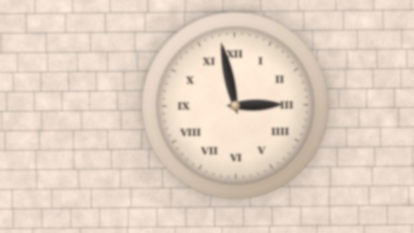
2:58
